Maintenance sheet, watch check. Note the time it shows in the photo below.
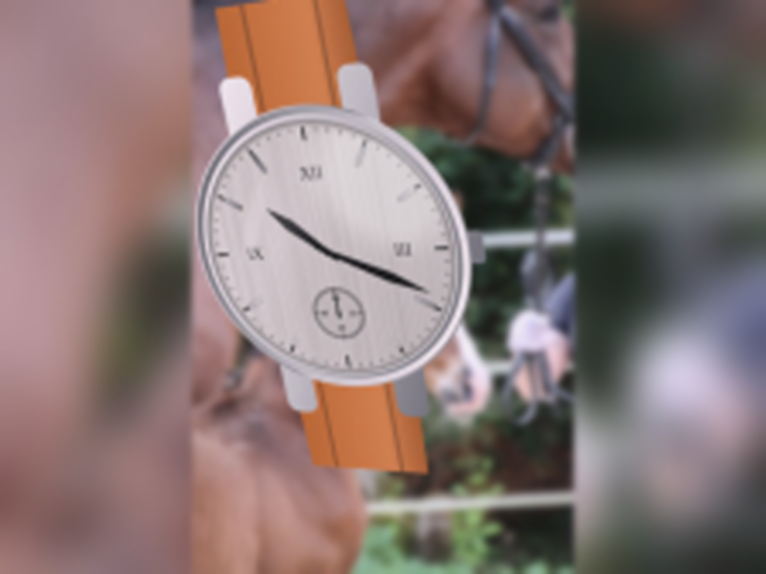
10:19
